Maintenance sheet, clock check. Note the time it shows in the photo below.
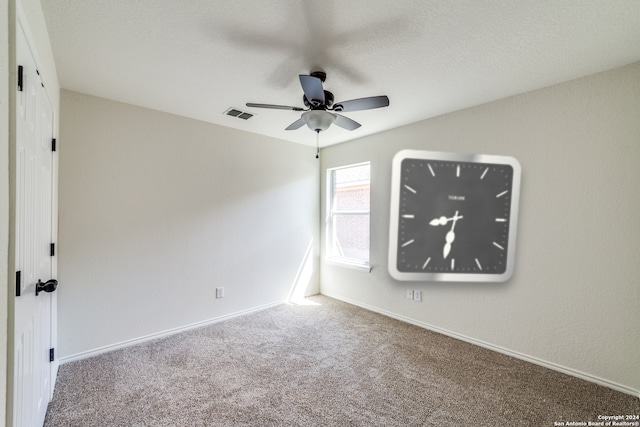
8:32
